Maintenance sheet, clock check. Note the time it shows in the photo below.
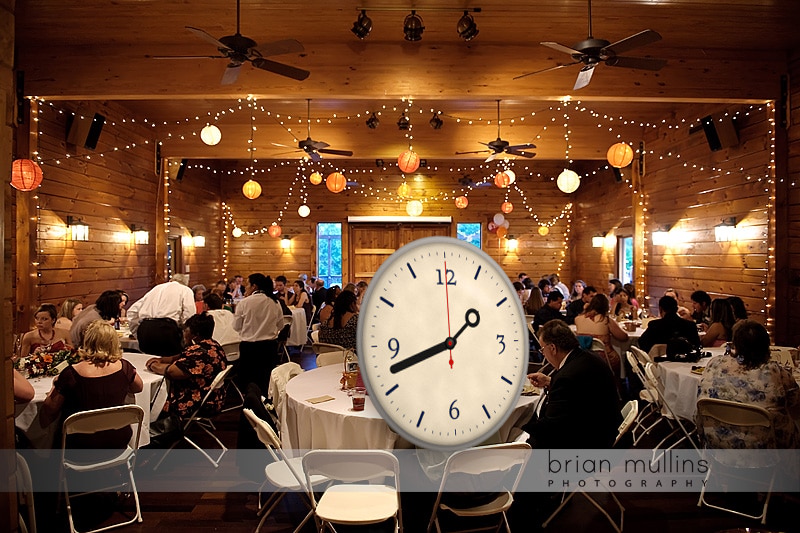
1:42:00
